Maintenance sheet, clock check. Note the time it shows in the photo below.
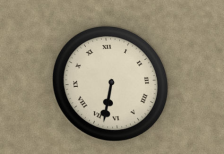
6:33
